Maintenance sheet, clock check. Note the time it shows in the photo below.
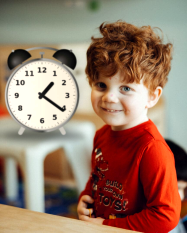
1:21
